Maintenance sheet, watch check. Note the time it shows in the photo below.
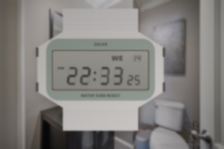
22:33:25
